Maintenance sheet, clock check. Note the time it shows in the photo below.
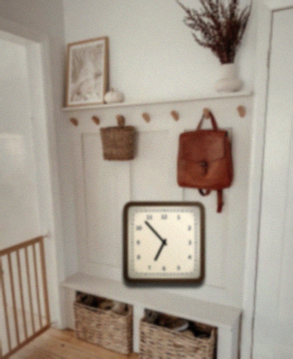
6:53
